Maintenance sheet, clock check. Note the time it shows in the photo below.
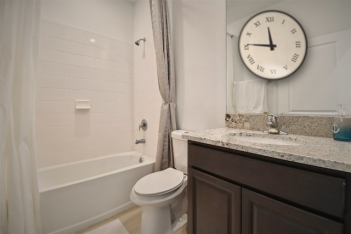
11:46
